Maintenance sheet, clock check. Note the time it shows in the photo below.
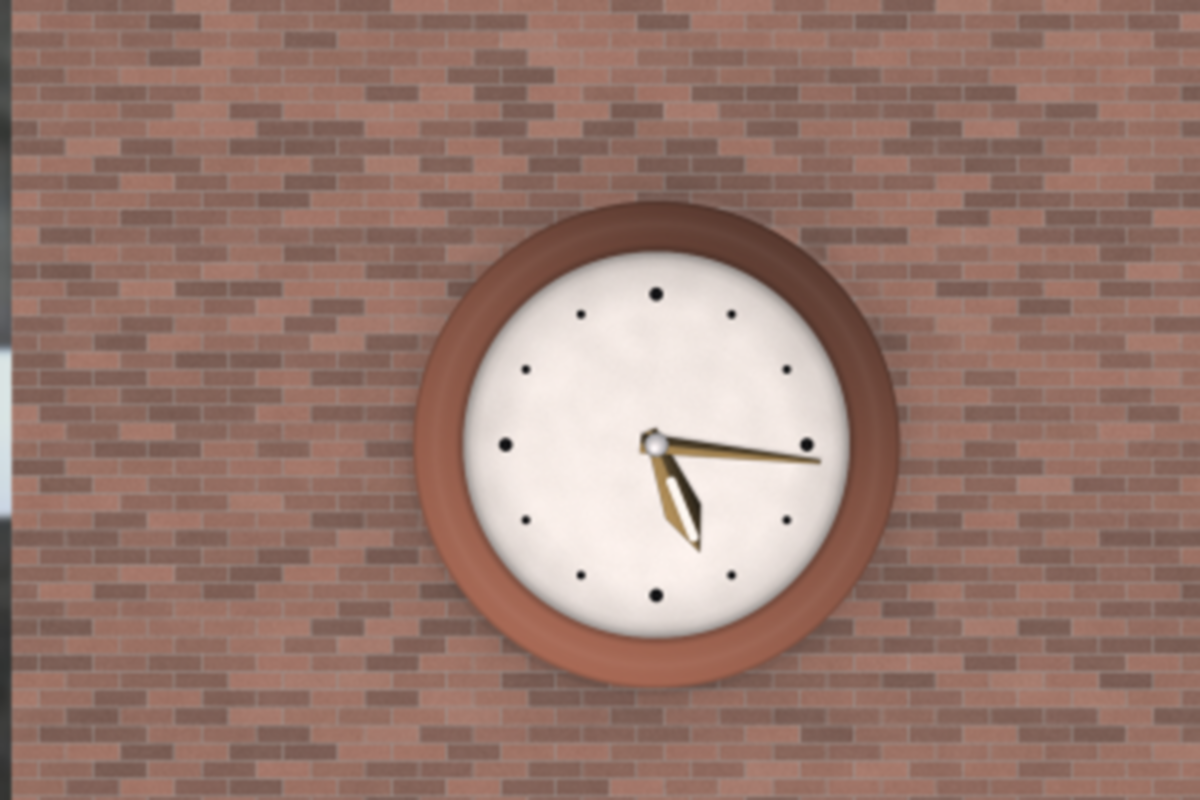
5:16
